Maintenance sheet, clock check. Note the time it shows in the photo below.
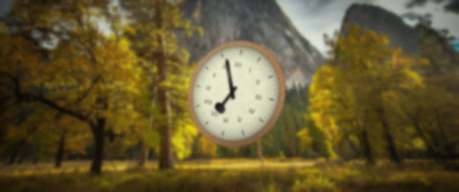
6:56
